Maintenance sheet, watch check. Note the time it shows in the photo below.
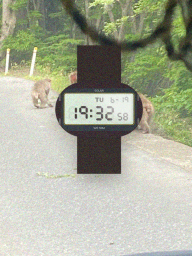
19:32:58
